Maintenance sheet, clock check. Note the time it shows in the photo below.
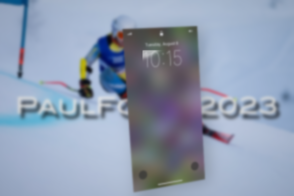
10:15
